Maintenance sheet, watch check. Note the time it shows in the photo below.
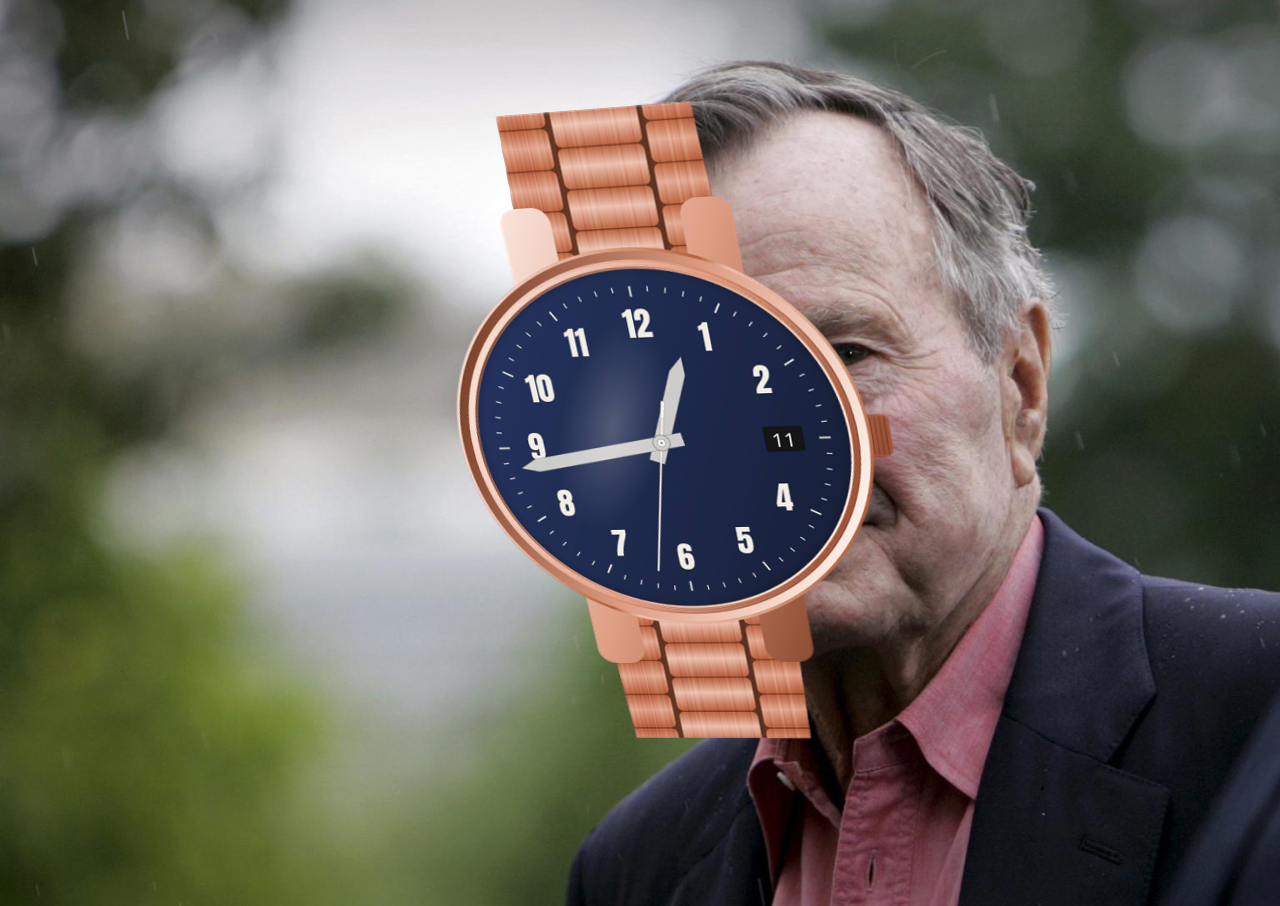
12:43:32
